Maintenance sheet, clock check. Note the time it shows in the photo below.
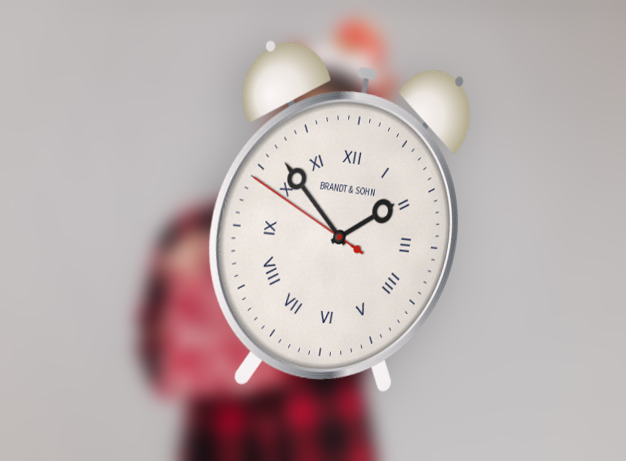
1:51:49
